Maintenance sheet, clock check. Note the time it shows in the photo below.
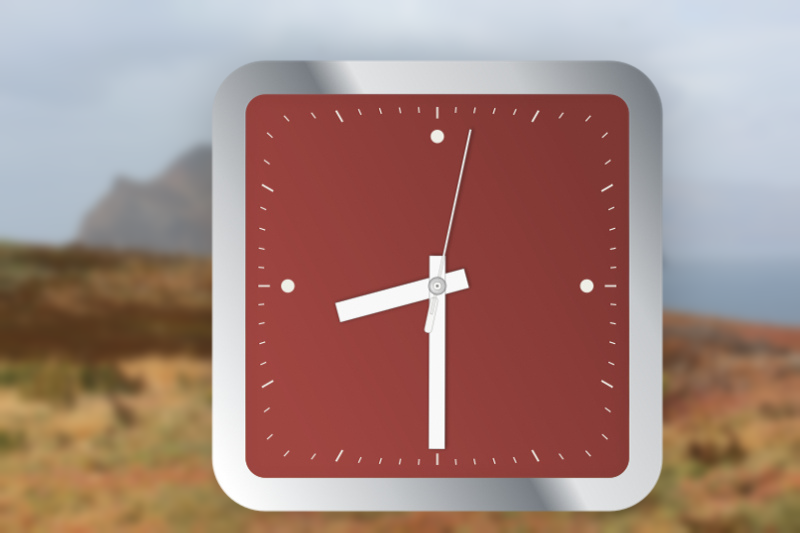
8:30:02
